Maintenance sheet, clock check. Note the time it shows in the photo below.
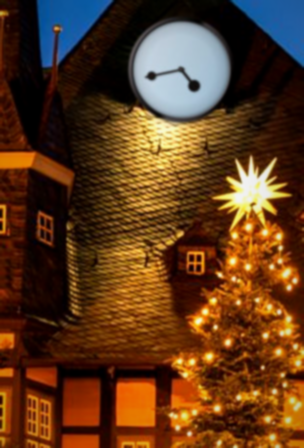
4:43
